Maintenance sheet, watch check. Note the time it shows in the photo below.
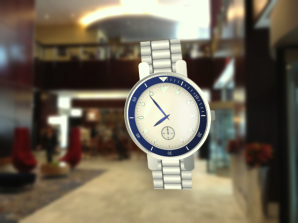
7:54
